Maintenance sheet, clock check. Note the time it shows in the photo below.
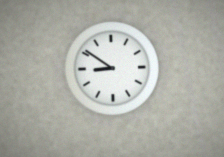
8:51
